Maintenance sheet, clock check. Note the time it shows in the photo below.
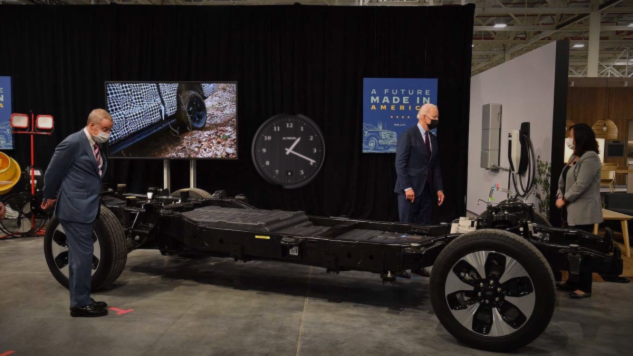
1:19
